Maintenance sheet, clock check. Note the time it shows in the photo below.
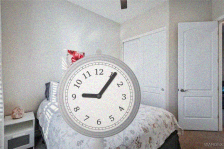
9:06
